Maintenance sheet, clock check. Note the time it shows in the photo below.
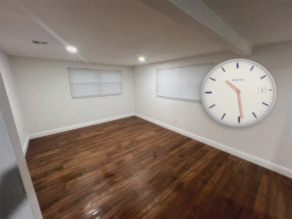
10:29
